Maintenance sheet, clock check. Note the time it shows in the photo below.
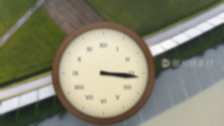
3:16
